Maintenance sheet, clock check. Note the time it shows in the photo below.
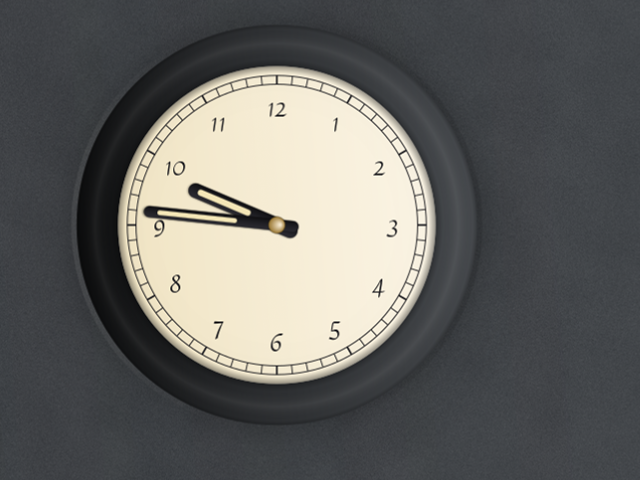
9:46
